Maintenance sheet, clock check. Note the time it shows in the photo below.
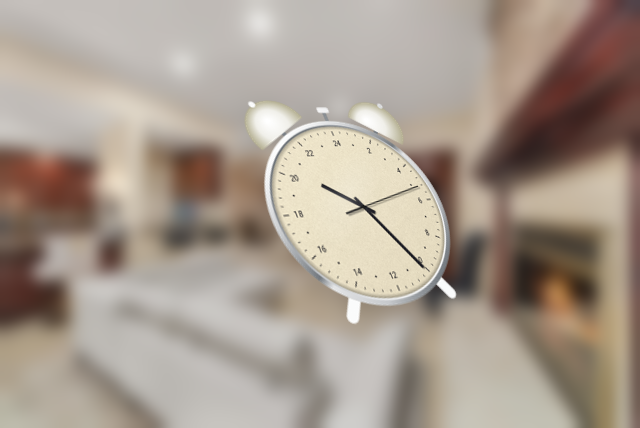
20:25:13
